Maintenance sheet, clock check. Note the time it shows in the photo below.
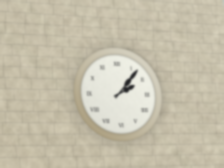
2:07
